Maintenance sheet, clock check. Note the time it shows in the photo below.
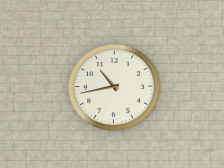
10:43
